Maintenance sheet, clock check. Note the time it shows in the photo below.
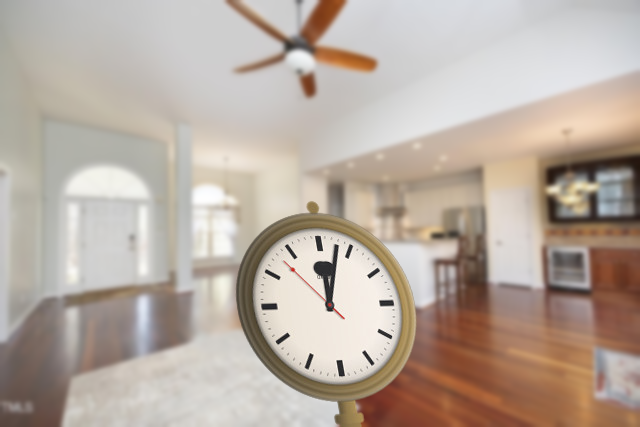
12:02:53
